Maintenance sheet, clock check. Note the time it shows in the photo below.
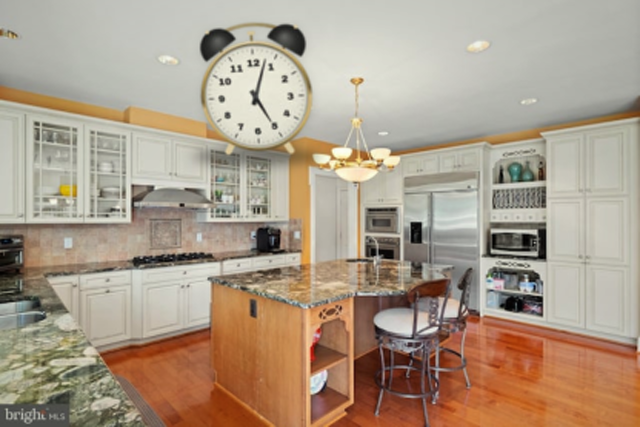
5:03
